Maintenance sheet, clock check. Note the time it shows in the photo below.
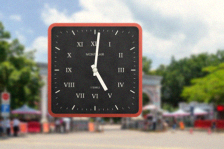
5:01
